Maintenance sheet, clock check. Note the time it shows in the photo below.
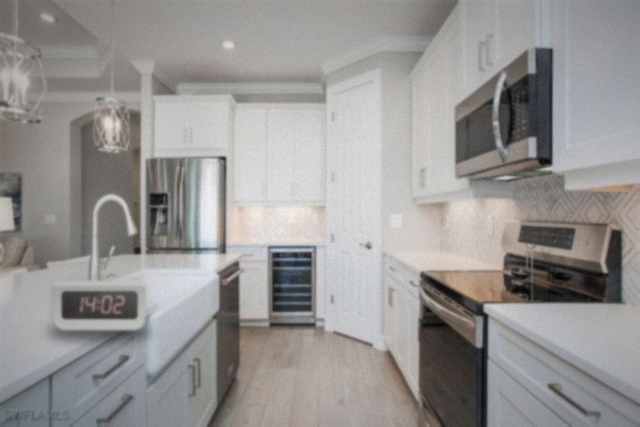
14:02
